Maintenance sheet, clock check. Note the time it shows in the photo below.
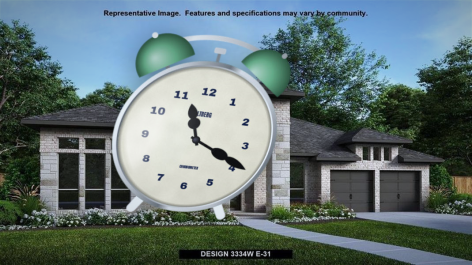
11:19
